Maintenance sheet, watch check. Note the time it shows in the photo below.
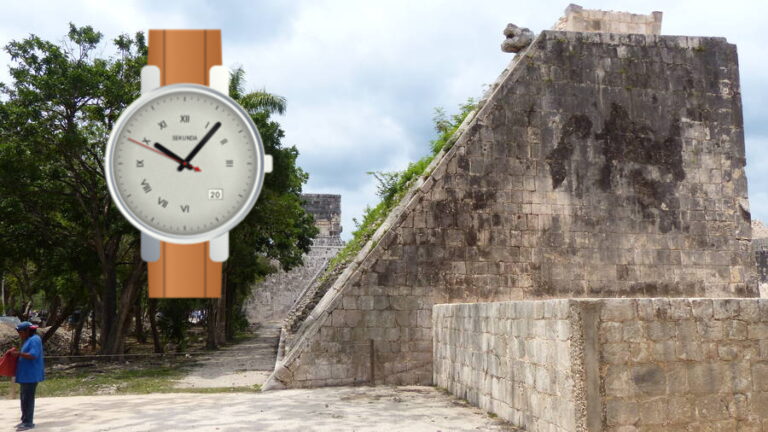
10:06:49
